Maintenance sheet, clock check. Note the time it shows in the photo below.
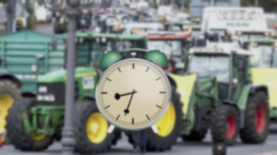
8:33
